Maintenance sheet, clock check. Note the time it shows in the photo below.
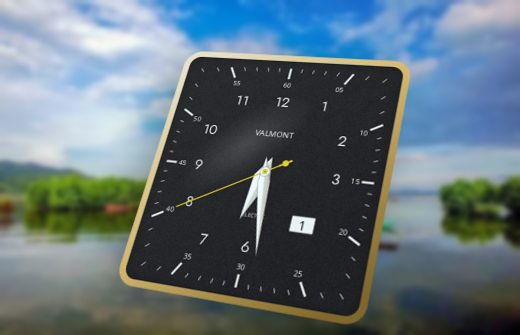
6:28:40
